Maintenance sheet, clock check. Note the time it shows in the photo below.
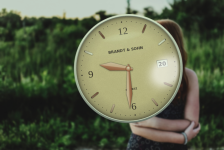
9:31
